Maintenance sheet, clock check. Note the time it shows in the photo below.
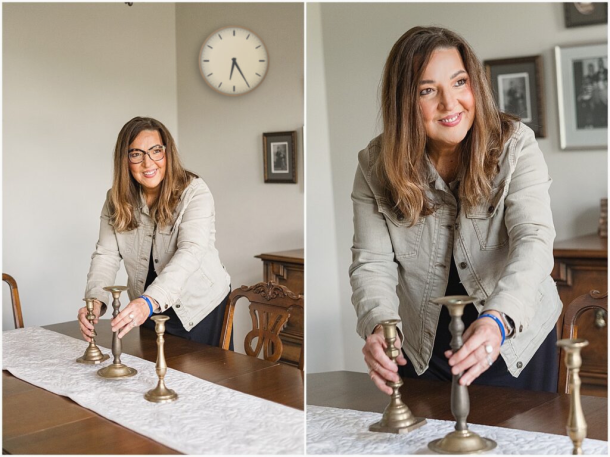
6:25
